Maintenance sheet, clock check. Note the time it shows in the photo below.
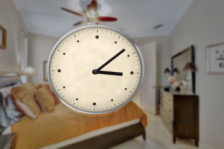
3:08
